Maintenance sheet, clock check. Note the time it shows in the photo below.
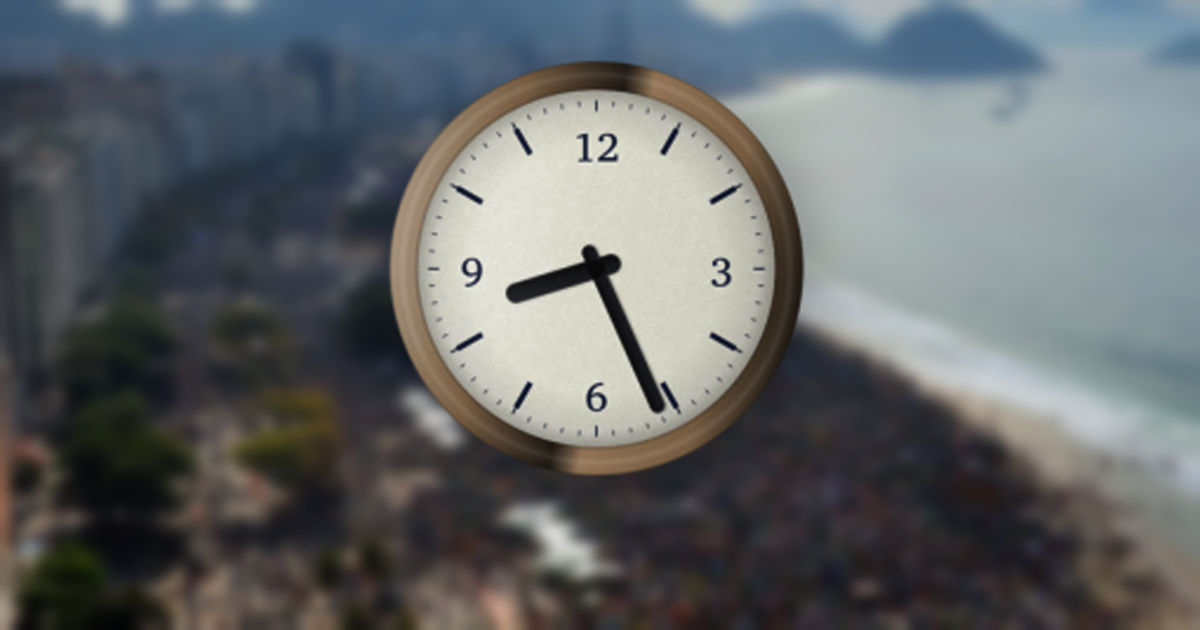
8:26
